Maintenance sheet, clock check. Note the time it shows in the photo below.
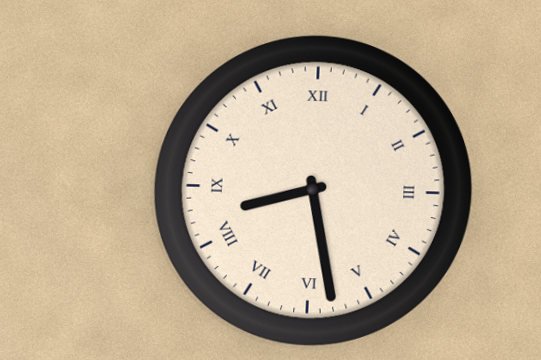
8:28
